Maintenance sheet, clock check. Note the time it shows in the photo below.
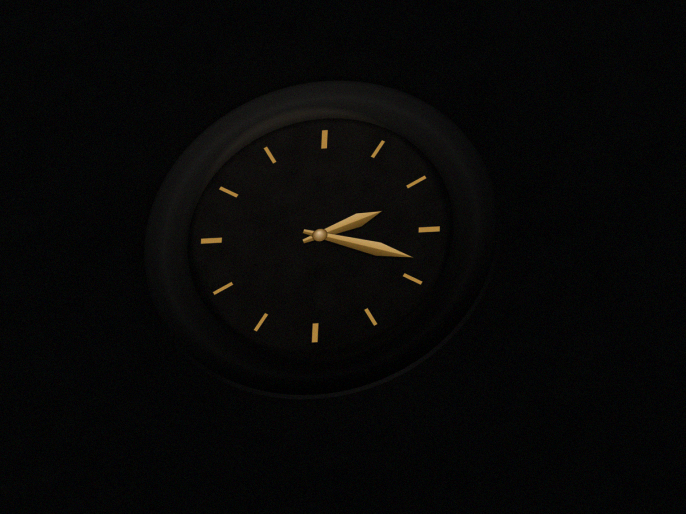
2:18
